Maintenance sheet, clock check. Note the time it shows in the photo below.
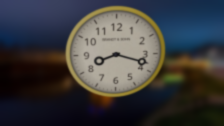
8:18
